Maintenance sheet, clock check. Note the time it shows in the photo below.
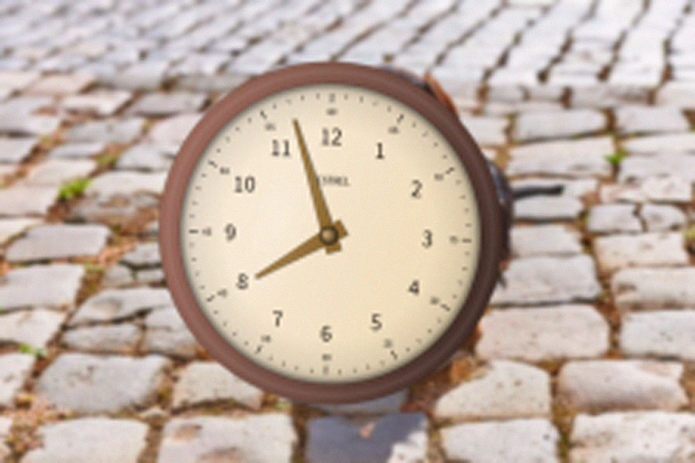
7:57
